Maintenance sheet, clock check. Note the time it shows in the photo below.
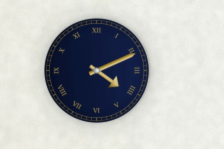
4:11
